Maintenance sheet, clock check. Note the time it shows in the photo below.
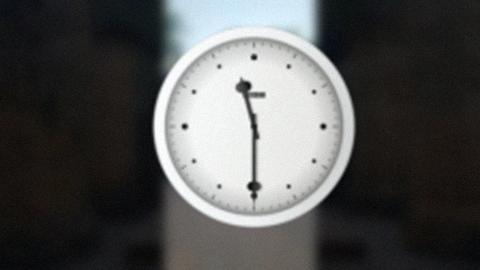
11:30
